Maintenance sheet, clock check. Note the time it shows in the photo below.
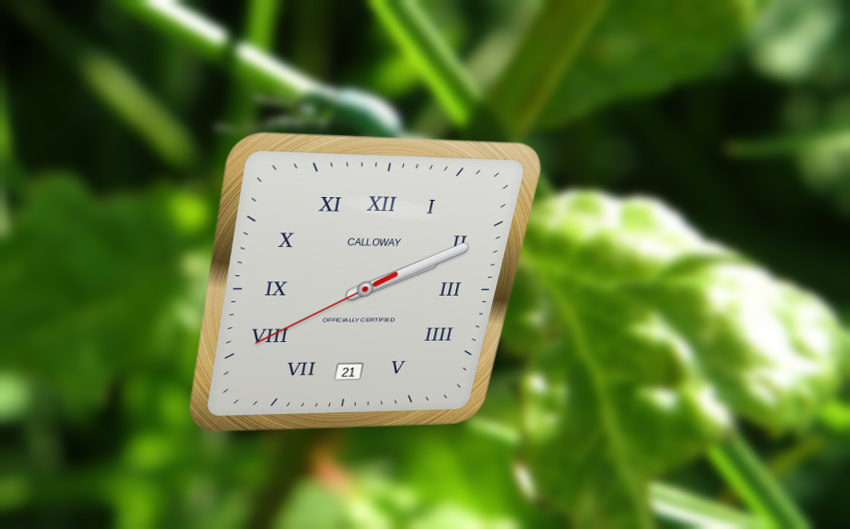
2:10:40
